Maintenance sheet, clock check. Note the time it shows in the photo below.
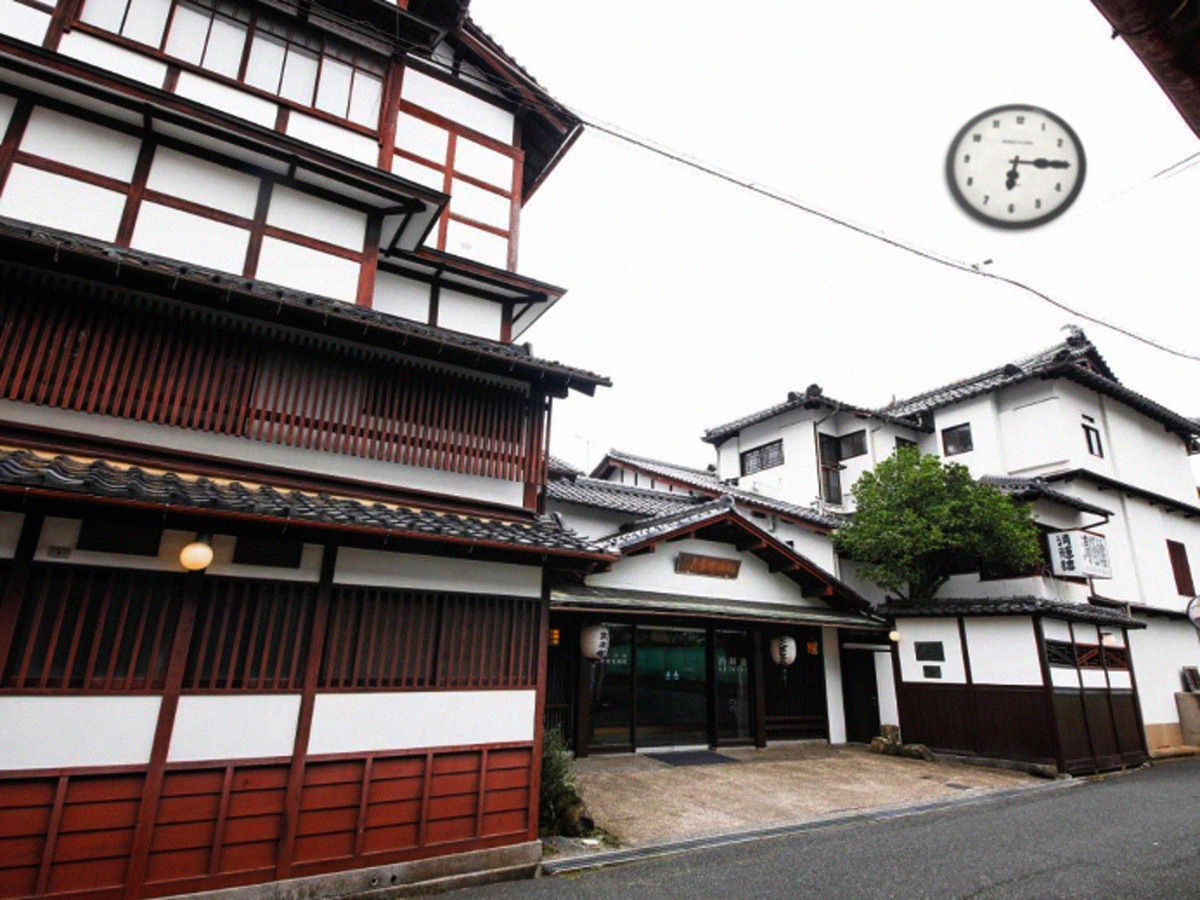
6:15
